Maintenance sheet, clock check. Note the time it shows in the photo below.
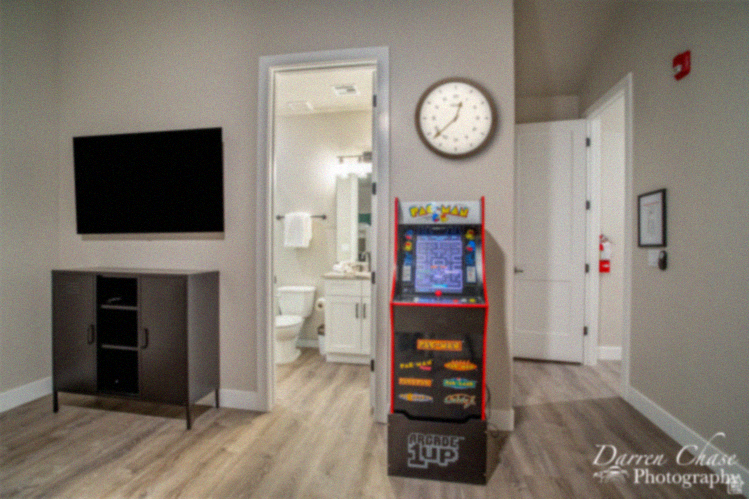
12:38
